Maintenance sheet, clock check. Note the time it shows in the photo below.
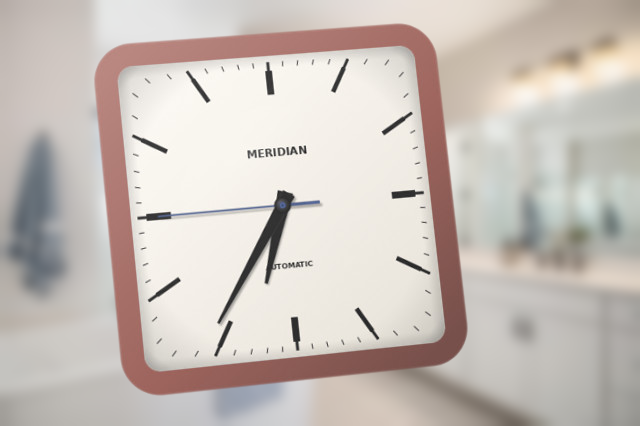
6:35:45
